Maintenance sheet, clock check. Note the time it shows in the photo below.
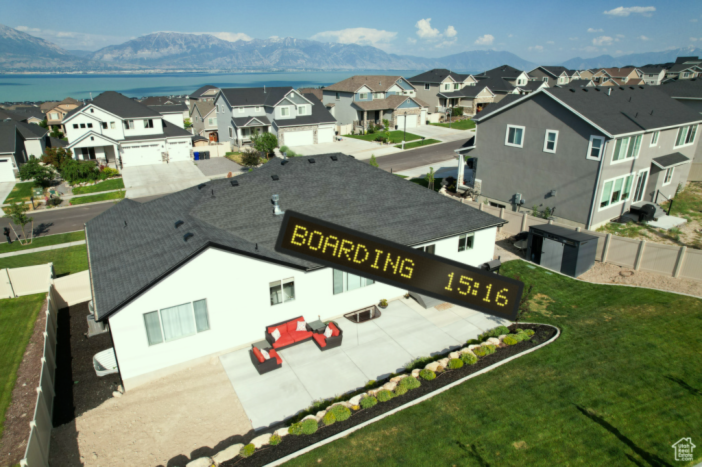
15:16
